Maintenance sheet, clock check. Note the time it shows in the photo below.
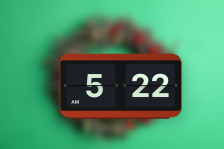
5:22
